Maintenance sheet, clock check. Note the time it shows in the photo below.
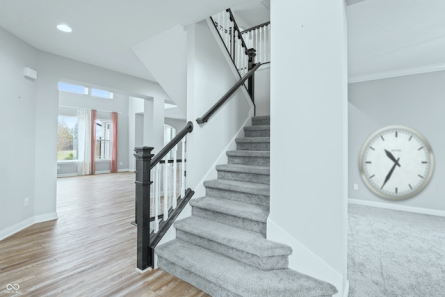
10:35
